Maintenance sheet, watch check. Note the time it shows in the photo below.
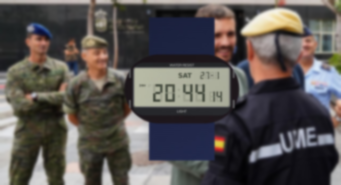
20:44:14
